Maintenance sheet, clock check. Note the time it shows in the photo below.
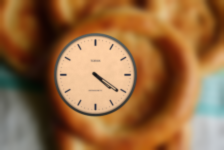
4:21
